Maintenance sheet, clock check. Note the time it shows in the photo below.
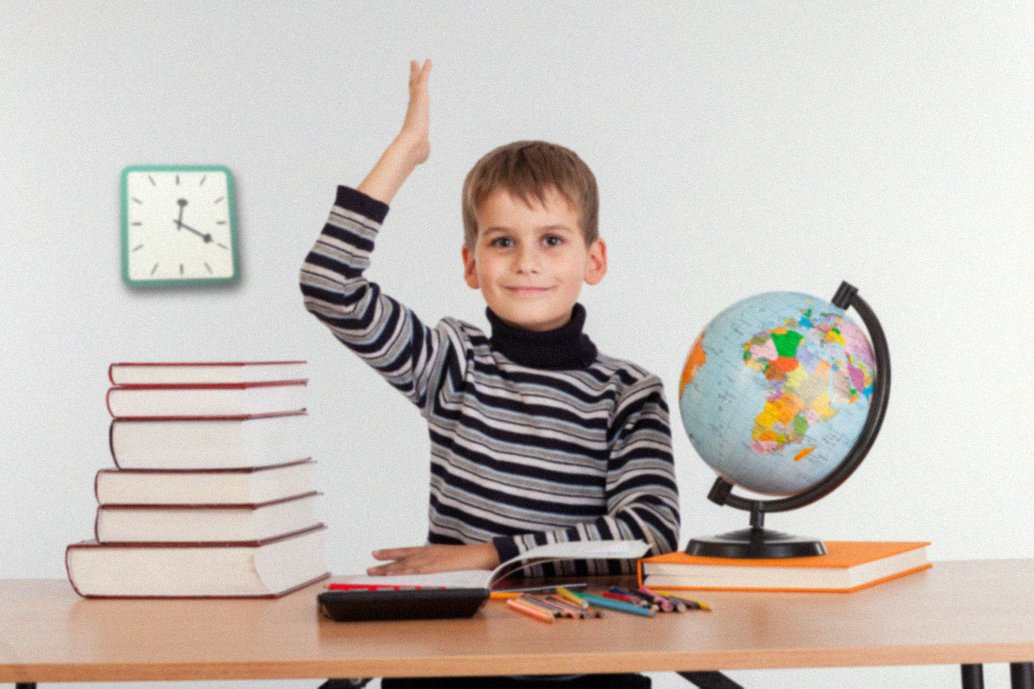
12:20
